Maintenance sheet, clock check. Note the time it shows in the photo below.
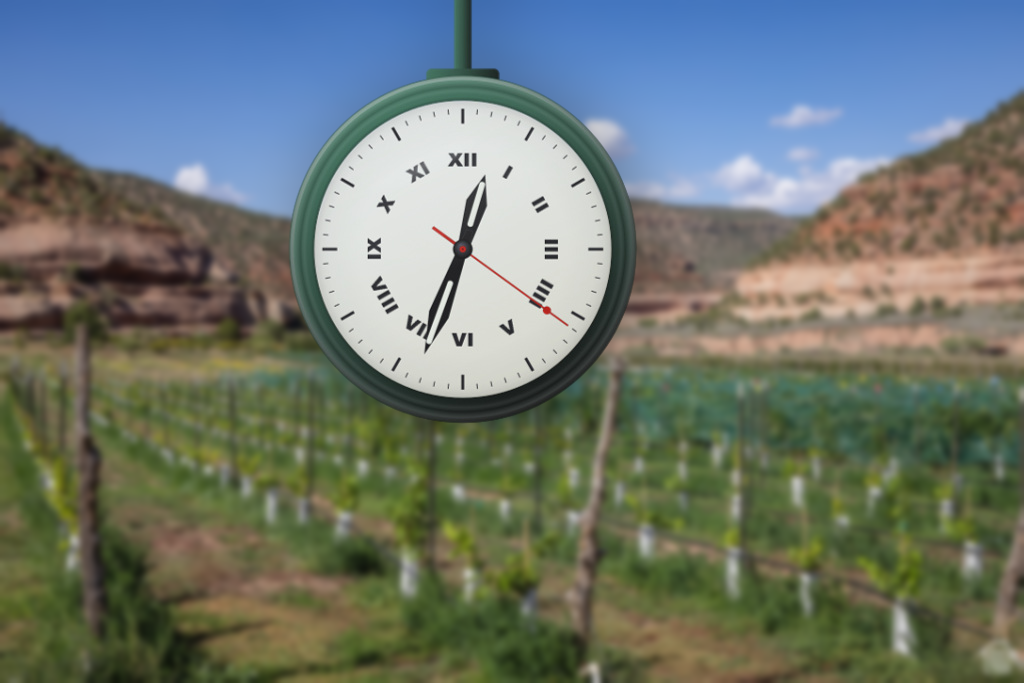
12:33:21
